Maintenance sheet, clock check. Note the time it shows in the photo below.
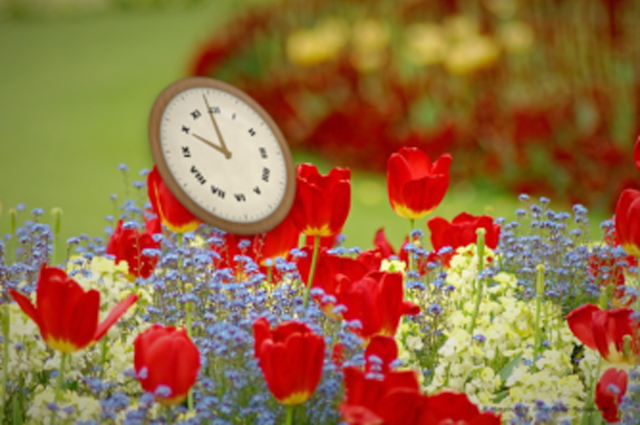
9:59
